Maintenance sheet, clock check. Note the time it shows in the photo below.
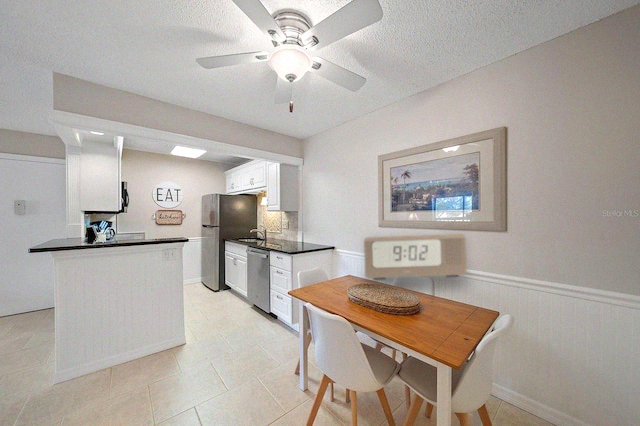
9:02
